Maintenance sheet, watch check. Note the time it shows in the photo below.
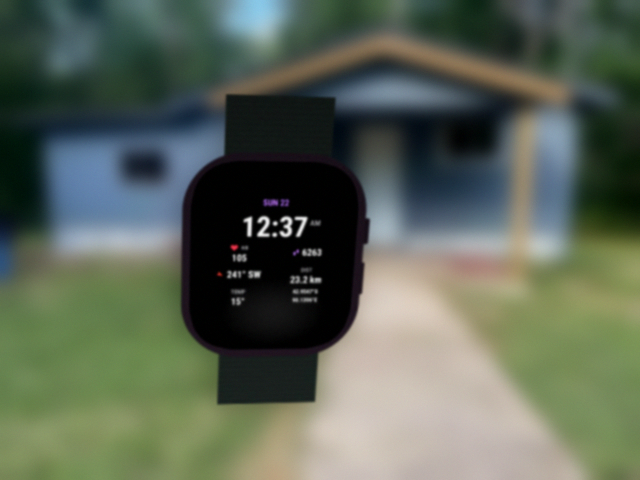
12:37
